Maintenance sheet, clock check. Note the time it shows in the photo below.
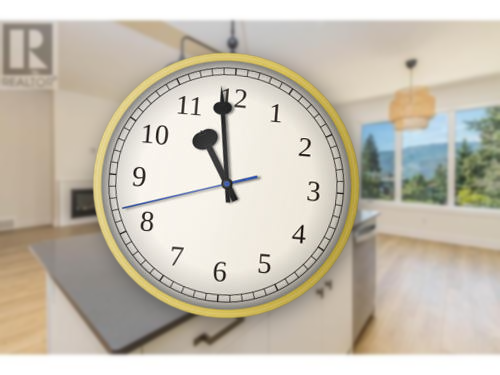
10:58:42
